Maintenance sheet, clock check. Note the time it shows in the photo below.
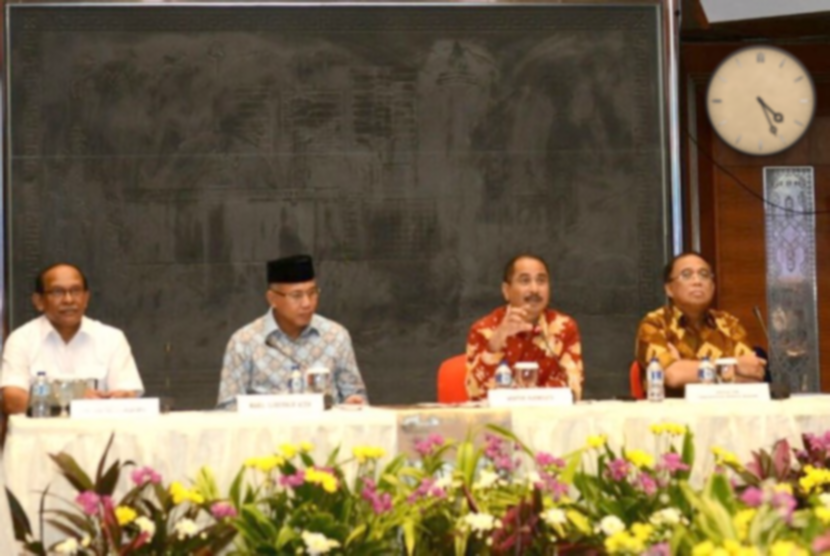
4:26
